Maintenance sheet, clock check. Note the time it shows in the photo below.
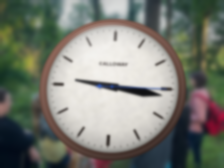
9:16:15
